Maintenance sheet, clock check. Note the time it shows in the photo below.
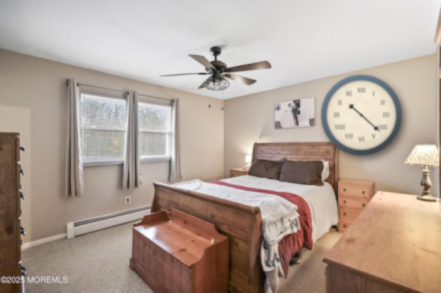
10:22
